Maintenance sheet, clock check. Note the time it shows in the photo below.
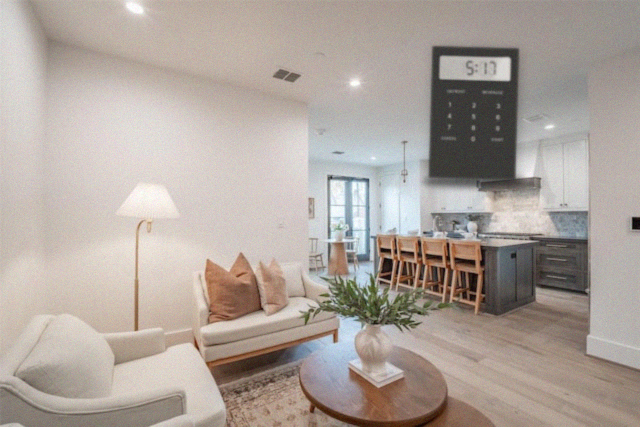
5:17
